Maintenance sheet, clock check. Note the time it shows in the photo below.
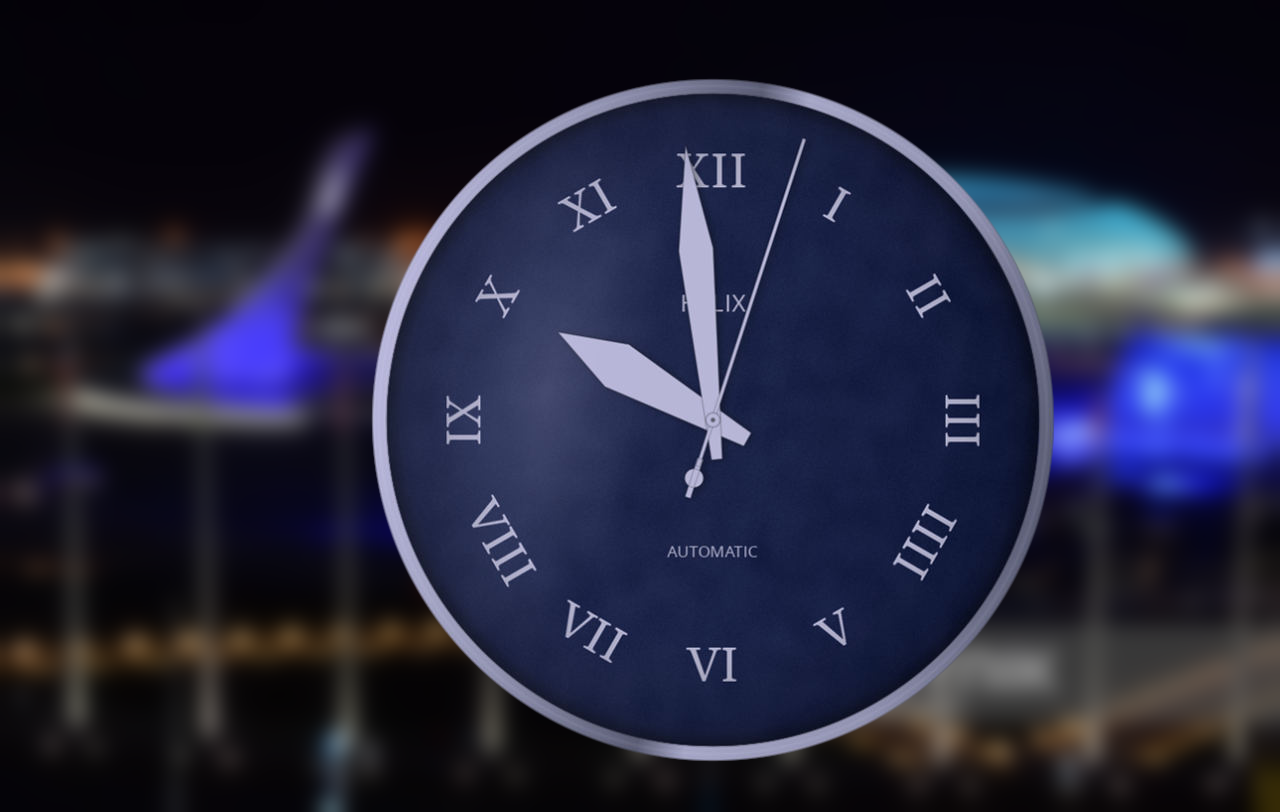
9:59:03
